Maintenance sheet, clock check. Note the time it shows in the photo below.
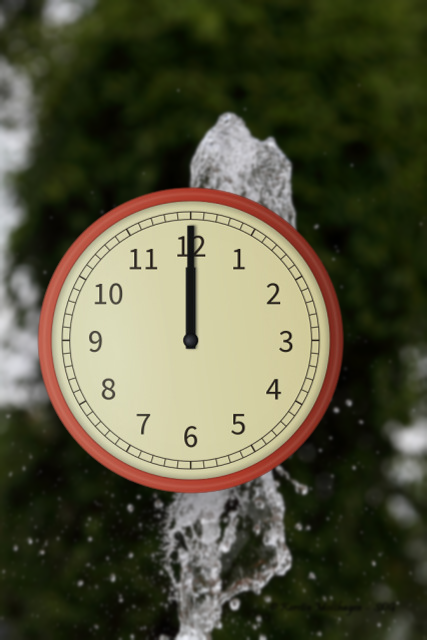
12:00
